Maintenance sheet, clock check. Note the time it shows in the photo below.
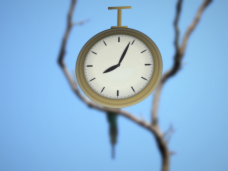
8:04
